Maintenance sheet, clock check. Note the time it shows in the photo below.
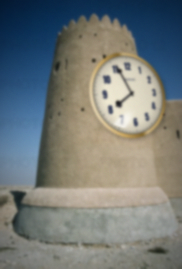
7:56
